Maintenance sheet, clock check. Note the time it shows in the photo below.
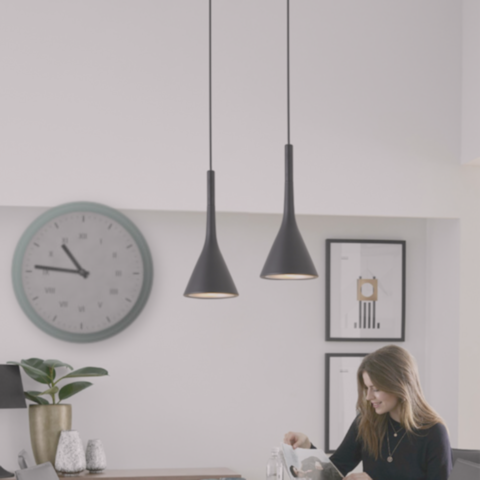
10:46
